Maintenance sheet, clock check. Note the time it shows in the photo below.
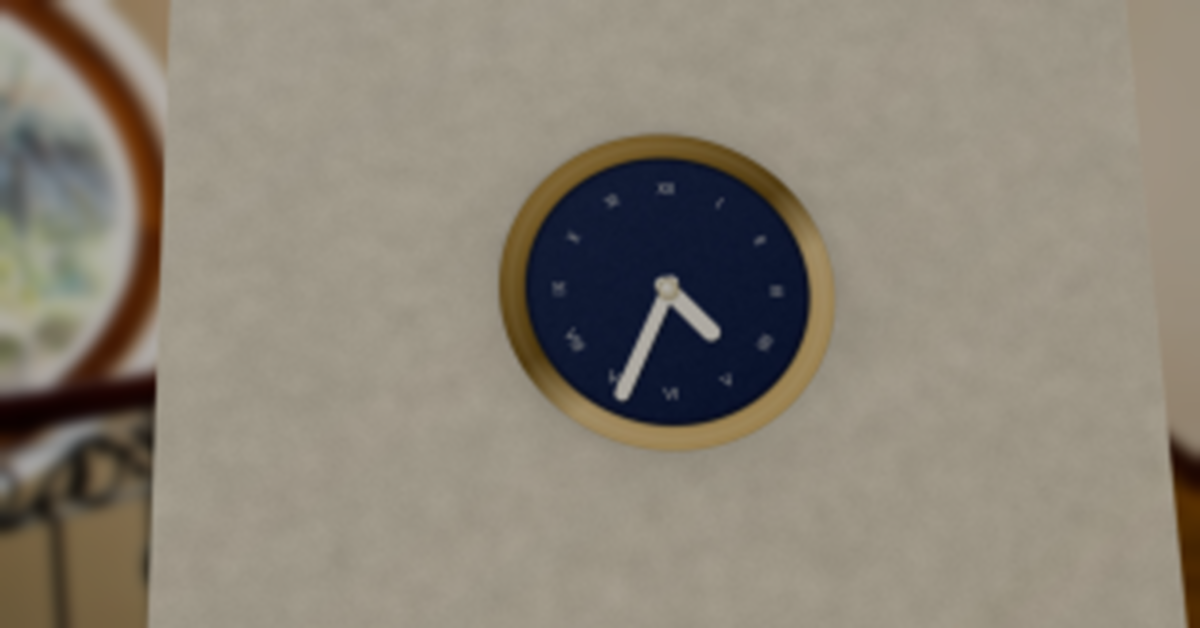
4:34
